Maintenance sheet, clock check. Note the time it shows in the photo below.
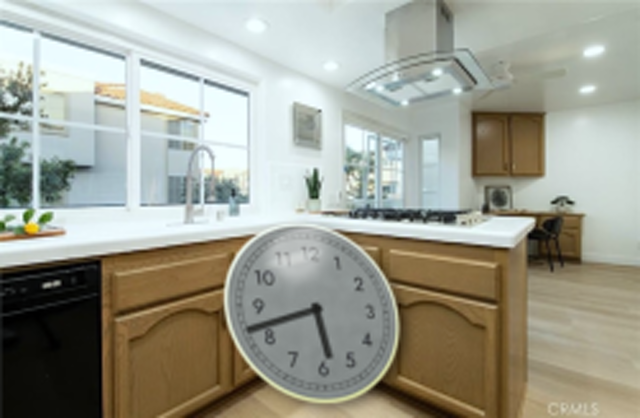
5:42
